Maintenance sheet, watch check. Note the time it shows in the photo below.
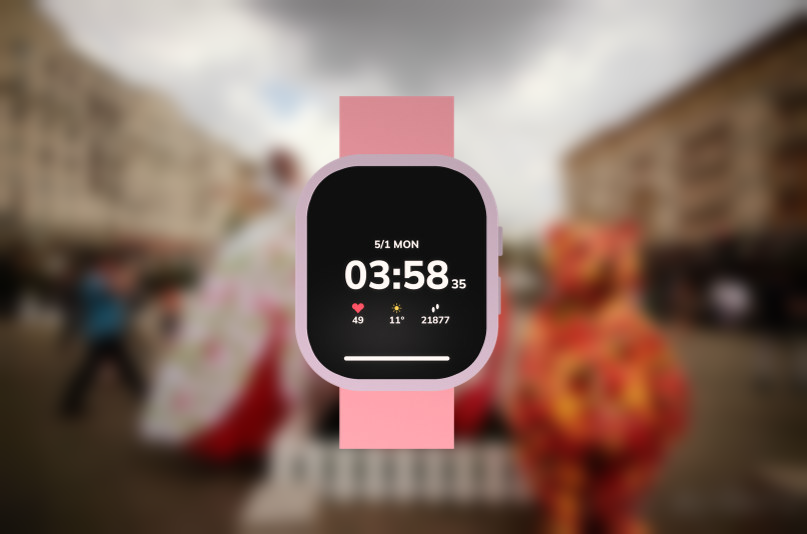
3:58:35
